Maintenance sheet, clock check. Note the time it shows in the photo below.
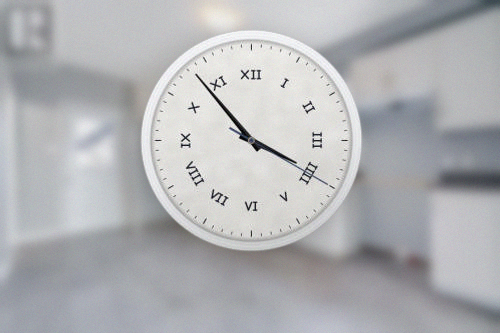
3:53:20
